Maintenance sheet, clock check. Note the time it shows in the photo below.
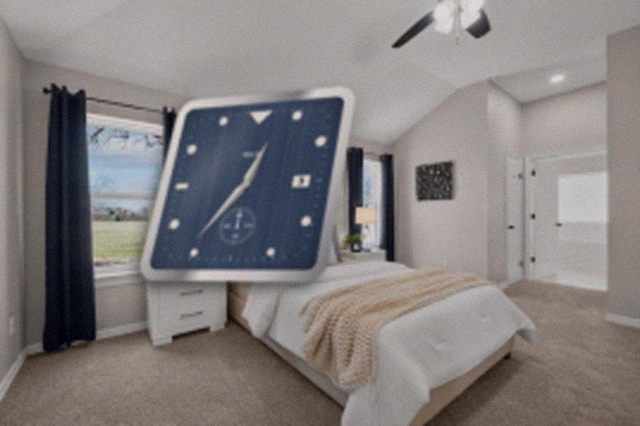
12:36
